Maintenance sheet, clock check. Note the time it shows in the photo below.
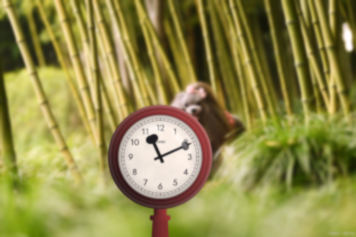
11:11
